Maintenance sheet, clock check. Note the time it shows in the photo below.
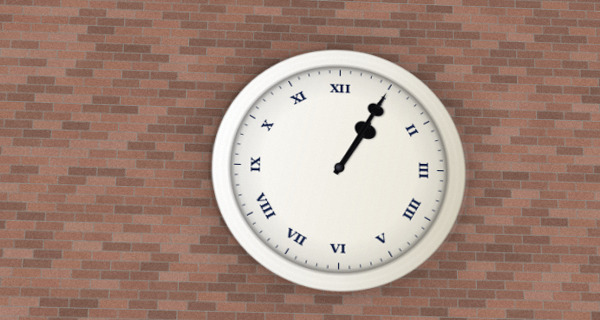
1:05
